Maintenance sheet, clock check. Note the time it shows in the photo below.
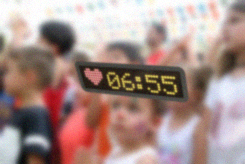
6:55
